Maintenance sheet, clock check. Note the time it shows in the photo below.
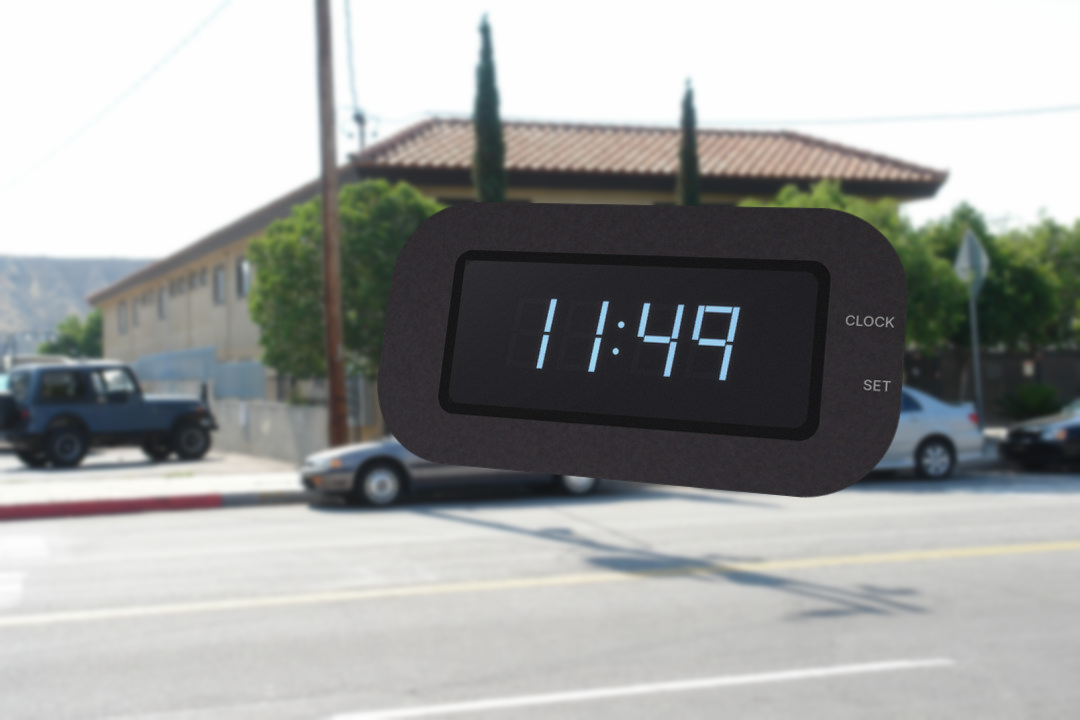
11:49
